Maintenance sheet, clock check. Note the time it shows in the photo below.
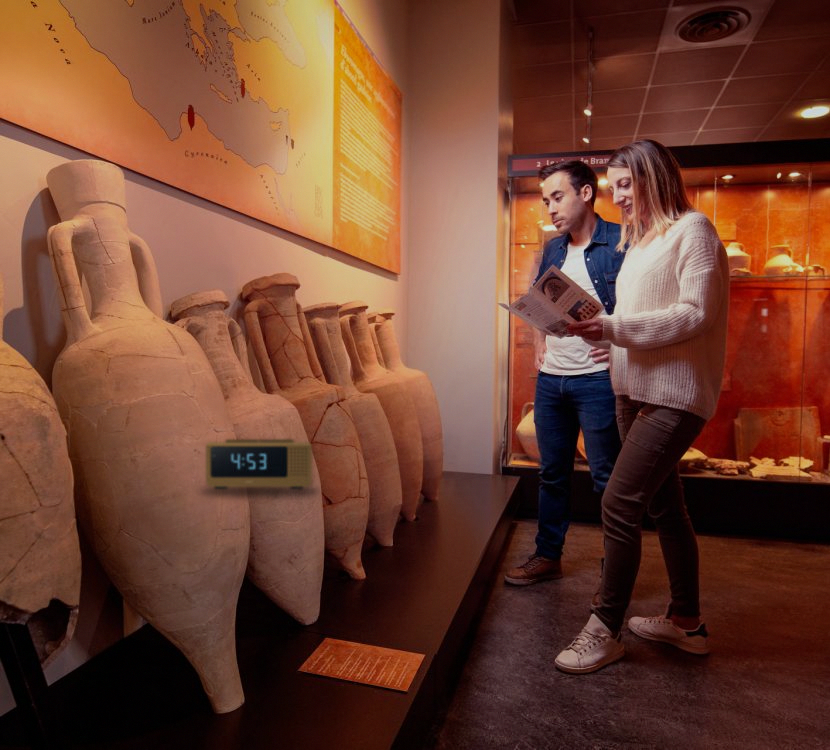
4:53
